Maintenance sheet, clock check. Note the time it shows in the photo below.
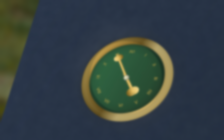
4:55
